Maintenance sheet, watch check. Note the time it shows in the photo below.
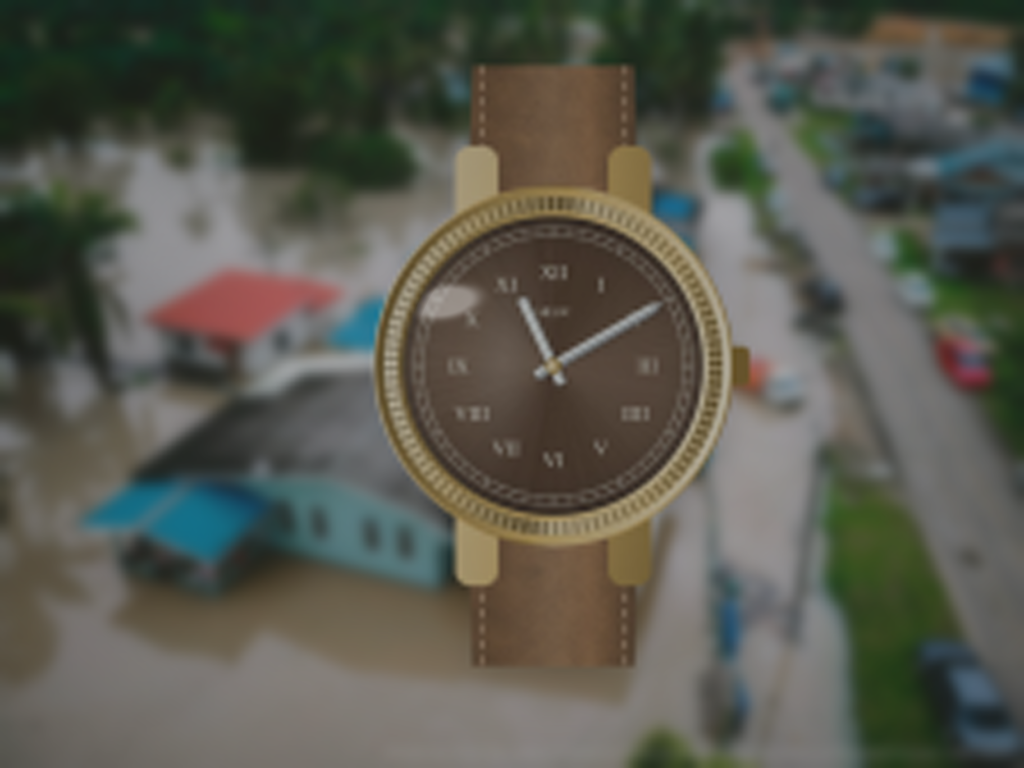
11:10
